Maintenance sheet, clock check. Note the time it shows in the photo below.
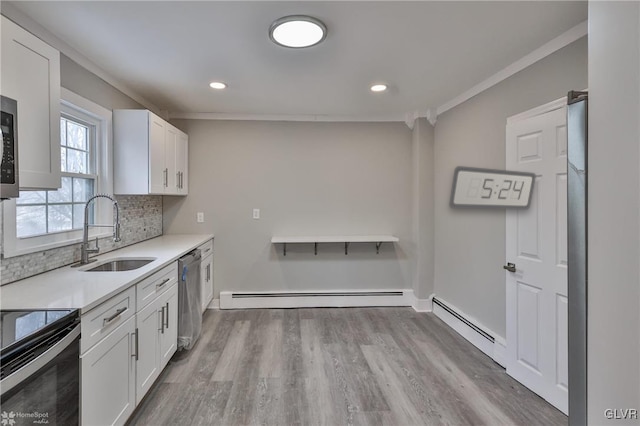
5:24
